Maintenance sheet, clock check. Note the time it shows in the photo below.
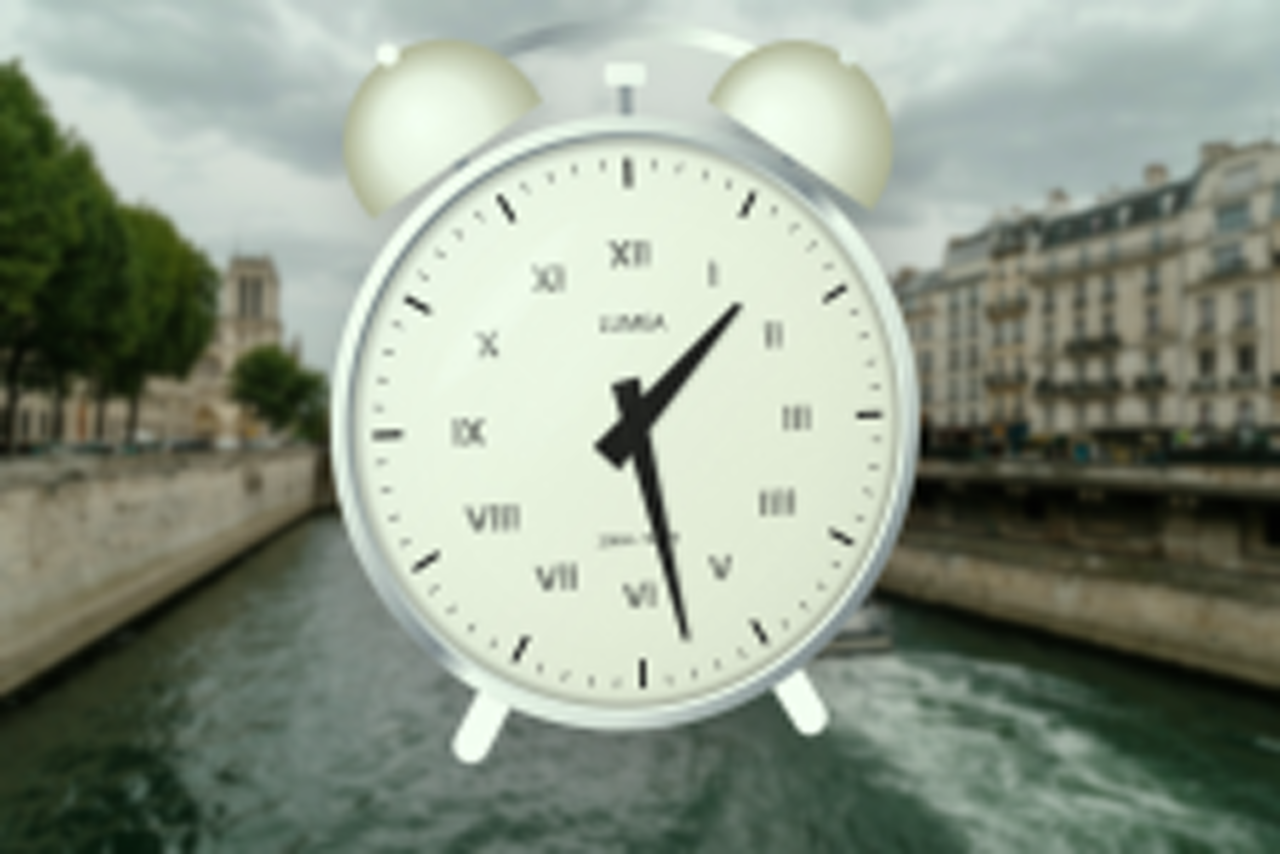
1:28
